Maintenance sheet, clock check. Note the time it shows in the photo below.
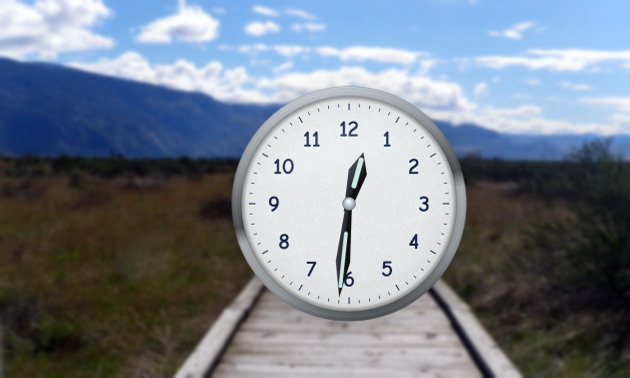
12:31
